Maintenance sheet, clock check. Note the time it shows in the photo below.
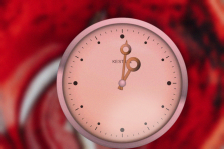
1:01
